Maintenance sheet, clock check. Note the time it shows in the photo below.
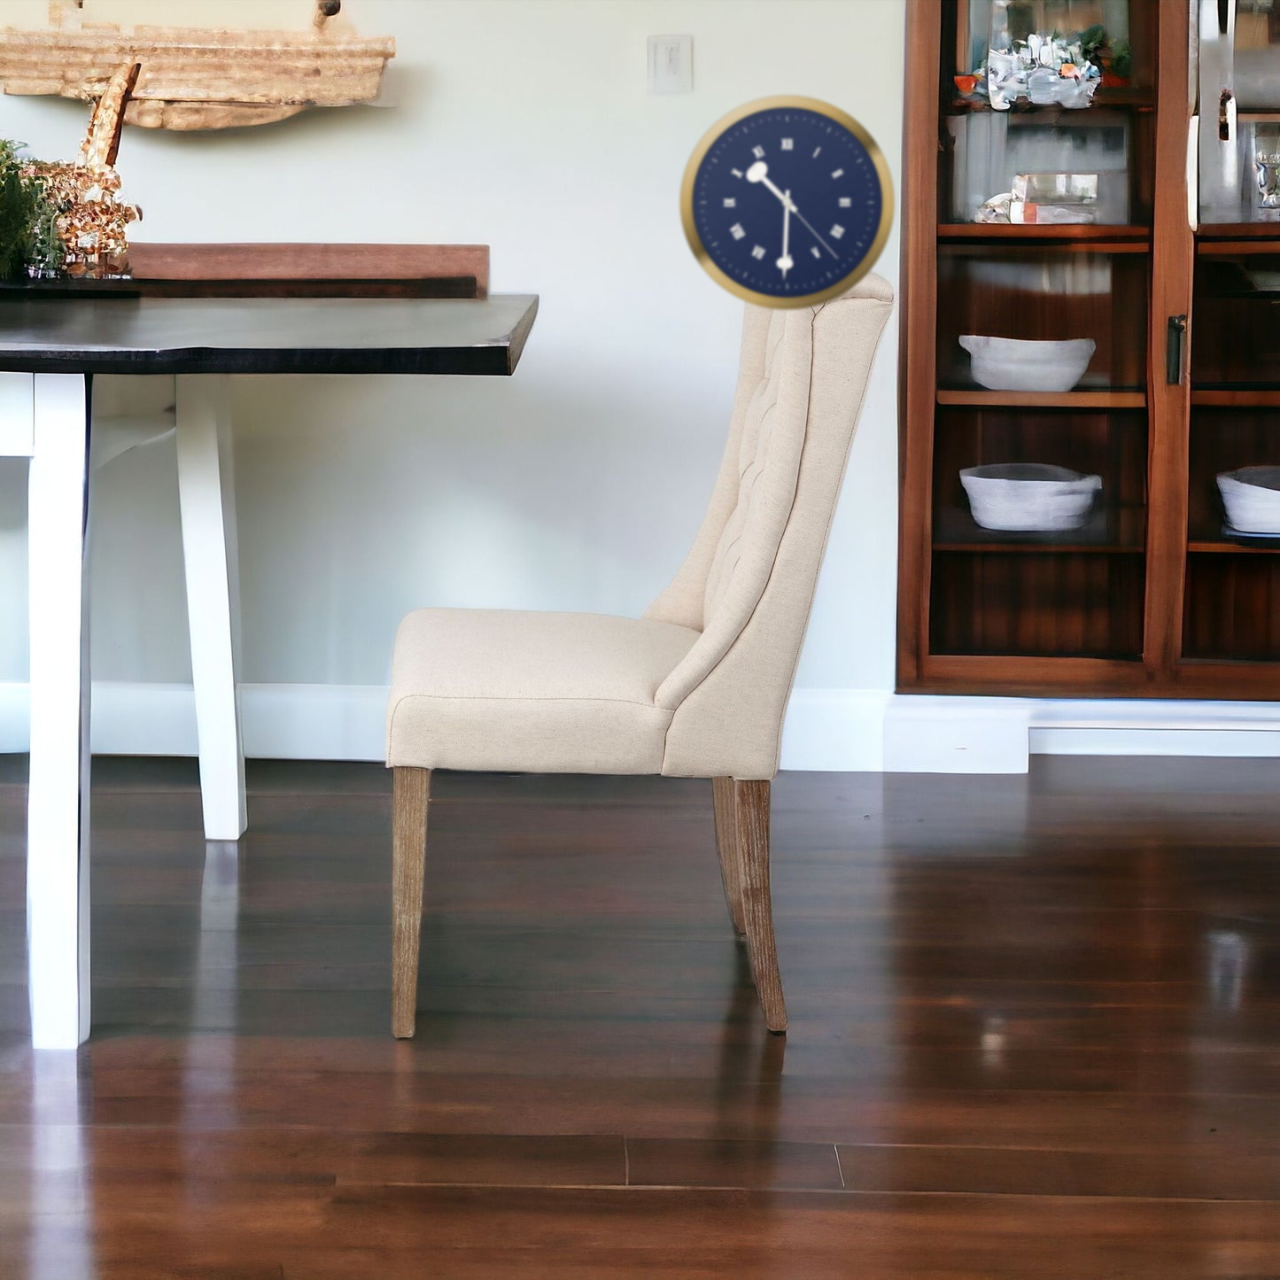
10:30:23
